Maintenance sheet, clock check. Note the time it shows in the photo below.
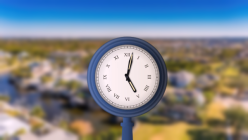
5:02
